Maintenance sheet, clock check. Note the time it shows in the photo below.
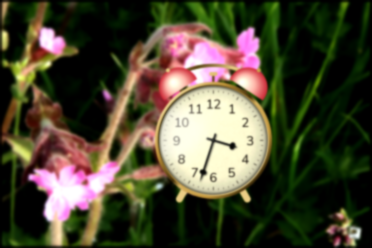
3:33
